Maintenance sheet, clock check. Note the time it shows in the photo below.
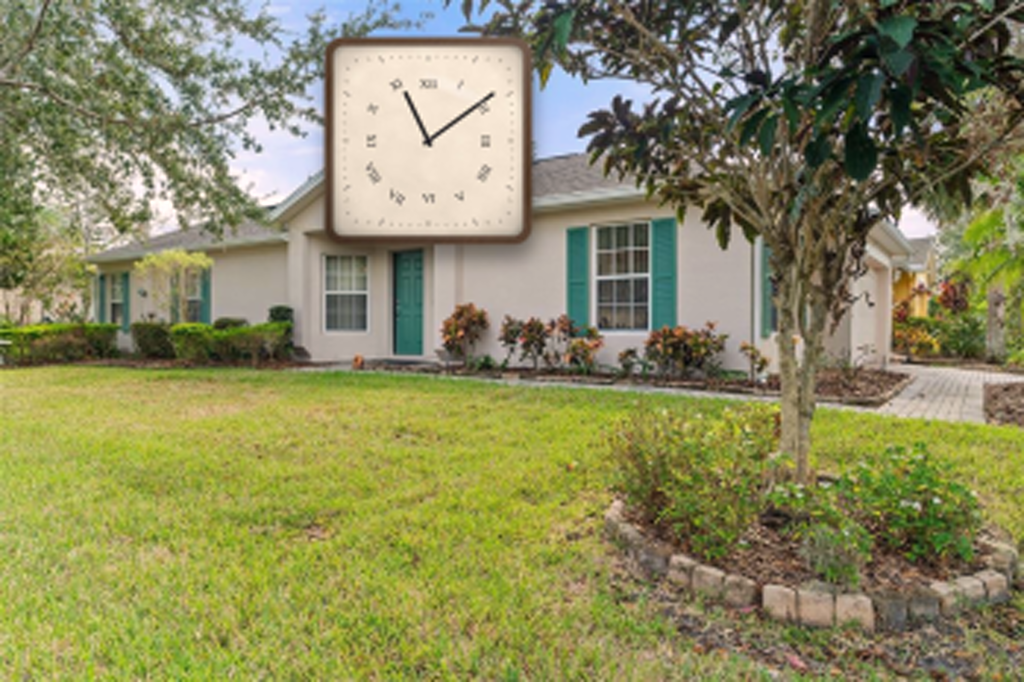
11:09
